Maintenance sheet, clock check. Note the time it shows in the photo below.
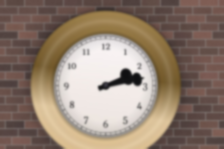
2:13
